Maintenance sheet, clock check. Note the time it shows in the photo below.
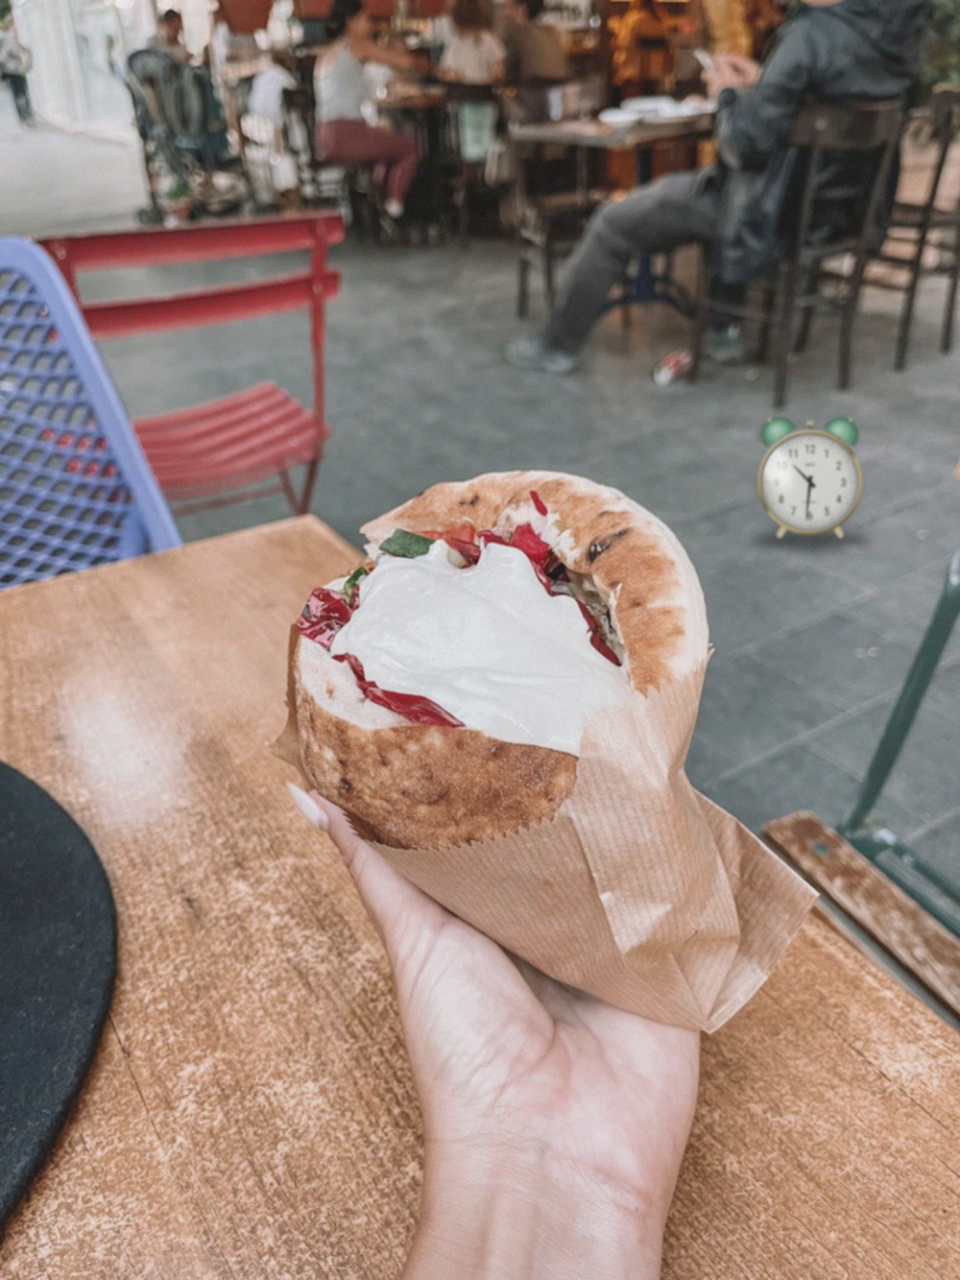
10:31
